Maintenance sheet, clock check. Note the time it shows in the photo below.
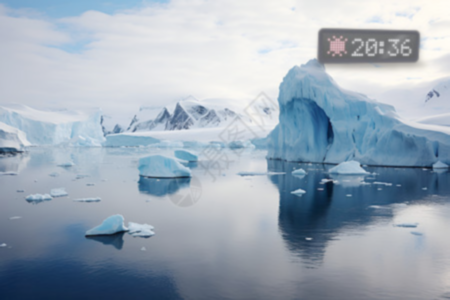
20:36
